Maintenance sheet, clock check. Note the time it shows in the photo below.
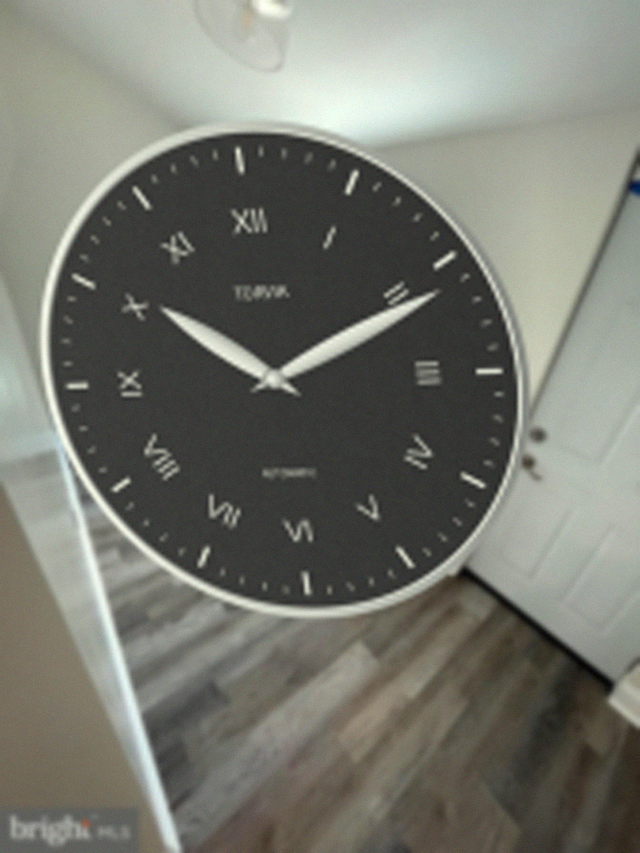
10:11
